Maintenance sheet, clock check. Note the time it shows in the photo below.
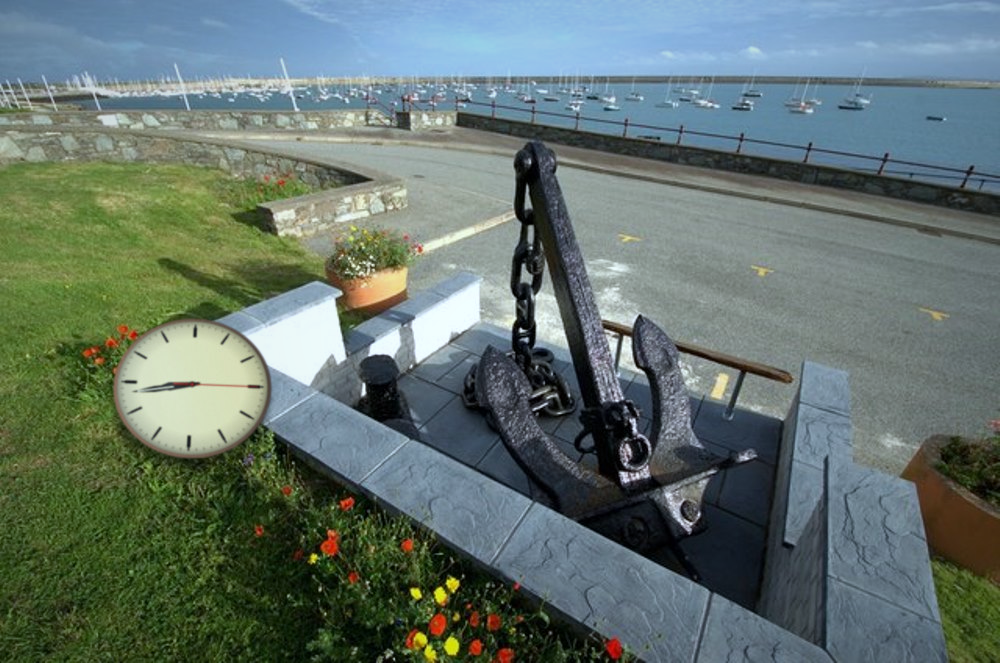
8:43:15
